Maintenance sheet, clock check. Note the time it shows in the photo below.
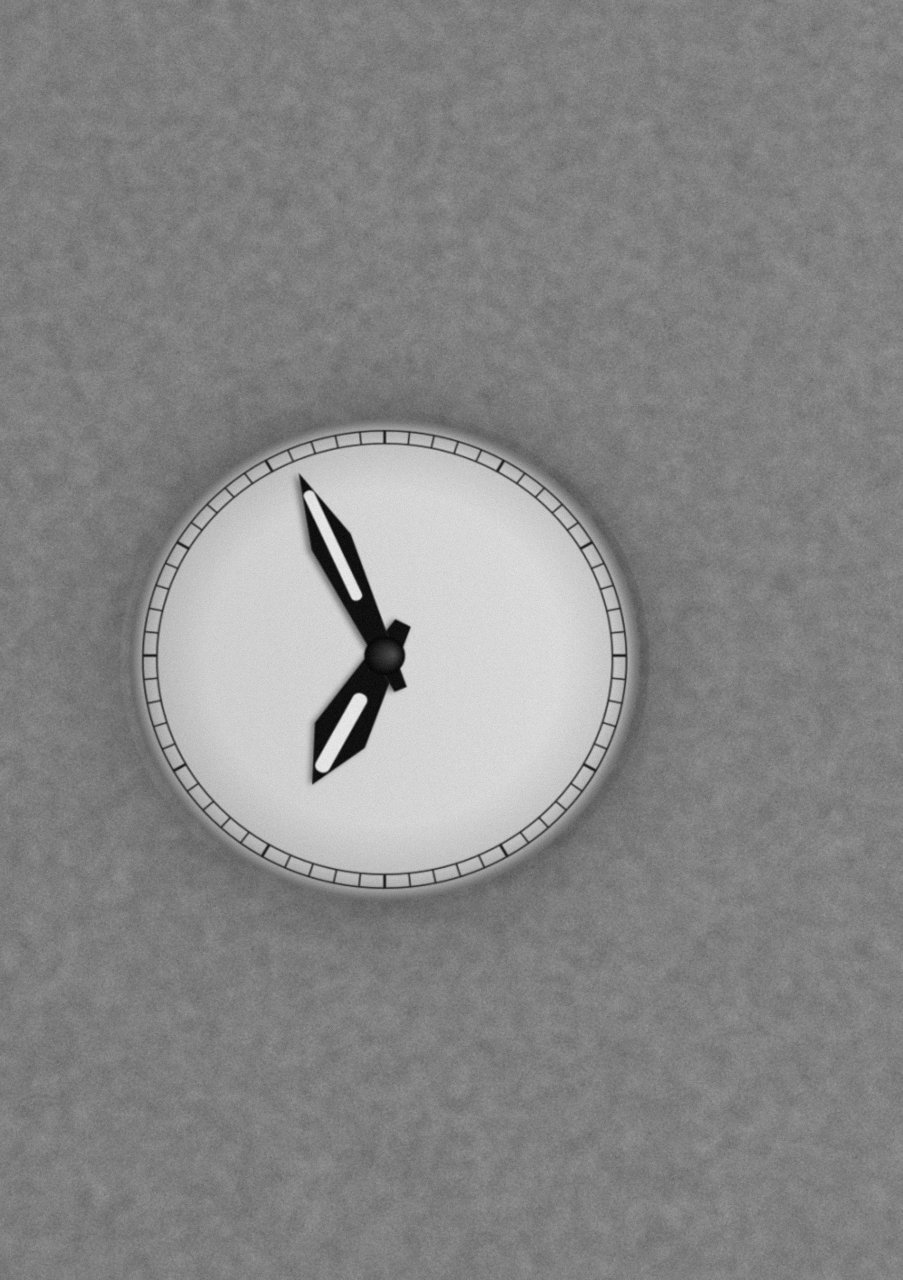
6:56
